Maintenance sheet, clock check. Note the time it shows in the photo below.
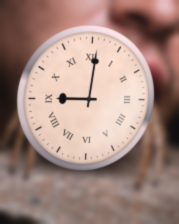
9:01
